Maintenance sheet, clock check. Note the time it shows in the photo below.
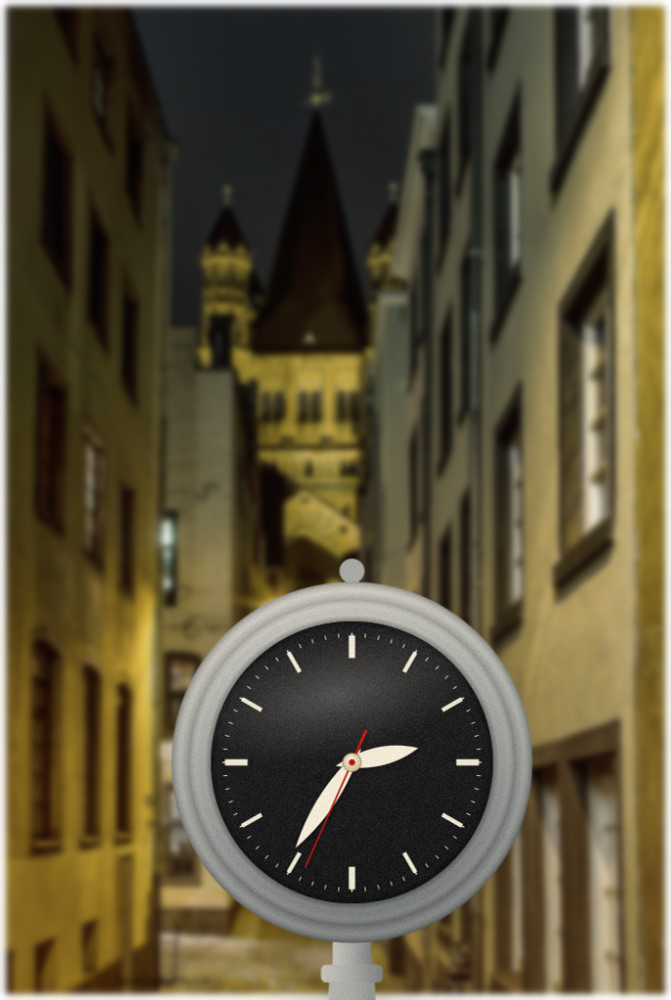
2:35:34
